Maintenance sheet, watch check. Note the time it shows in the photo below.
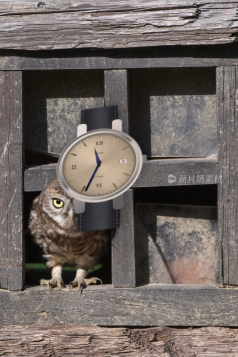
11:34
